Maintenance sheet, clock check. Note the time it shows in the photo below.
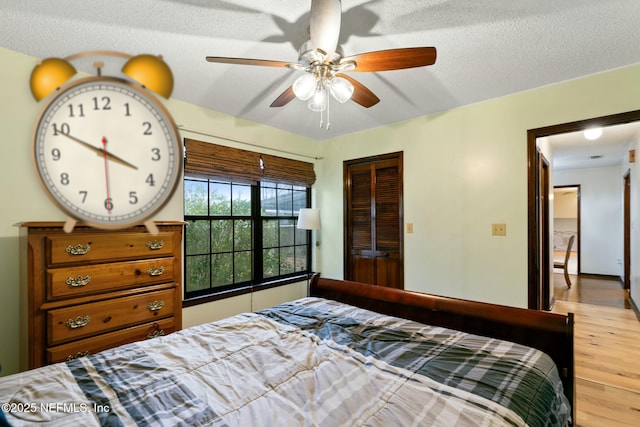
3:49:30
